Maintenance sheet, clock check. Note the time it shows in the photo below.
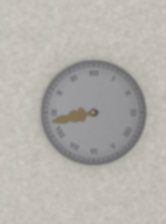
8:43
